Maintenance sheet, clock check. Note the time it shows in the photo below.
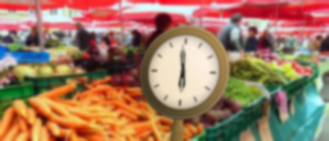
5:59
